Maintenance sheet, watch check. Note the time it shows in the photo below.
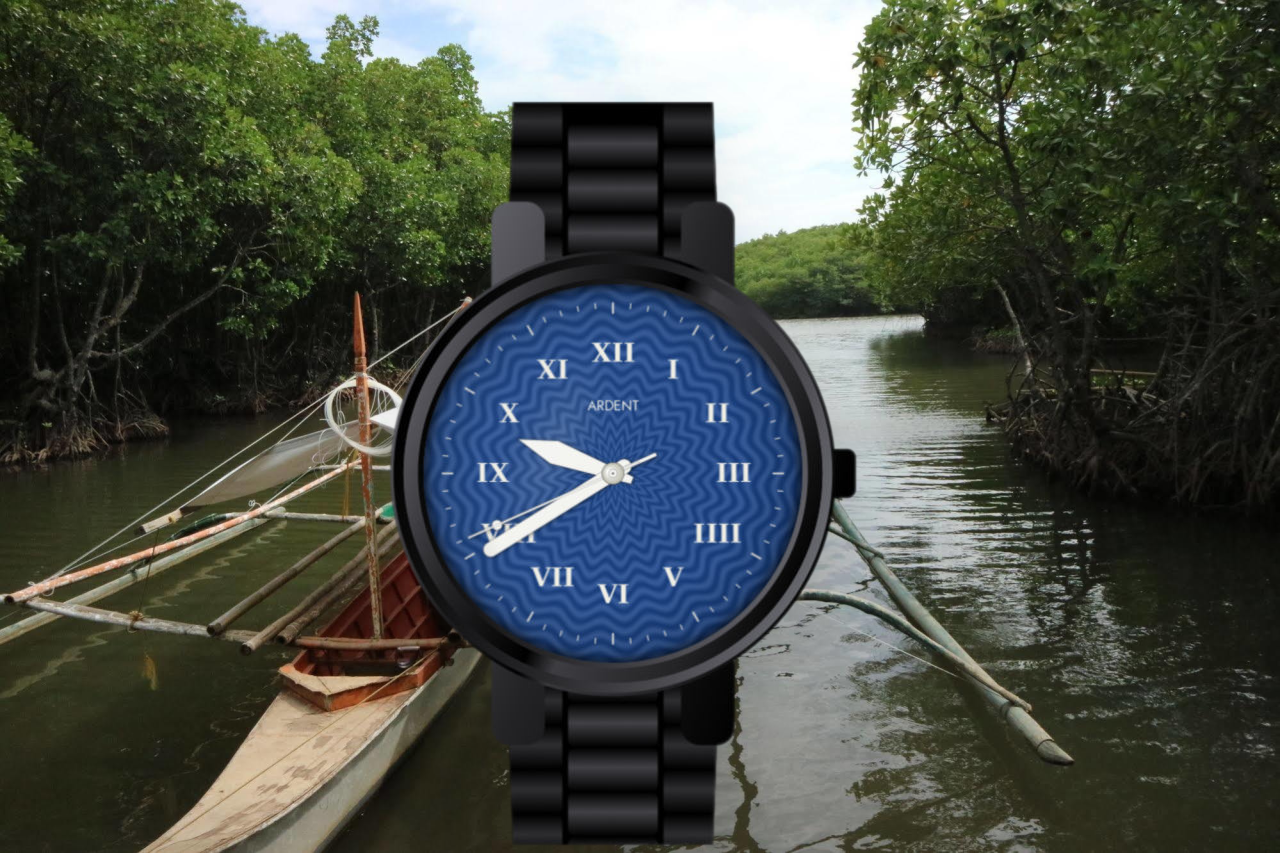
9:39:41
